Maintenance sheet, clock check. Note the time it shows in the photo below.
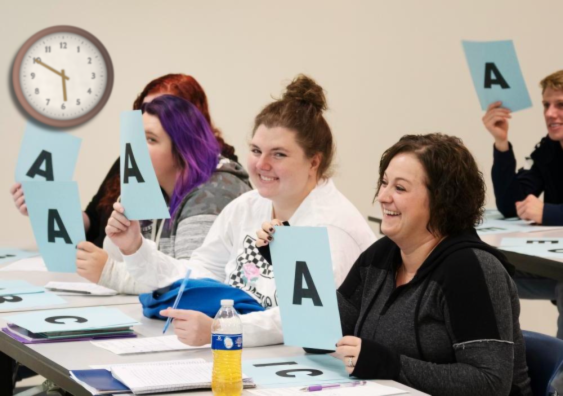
5:50
